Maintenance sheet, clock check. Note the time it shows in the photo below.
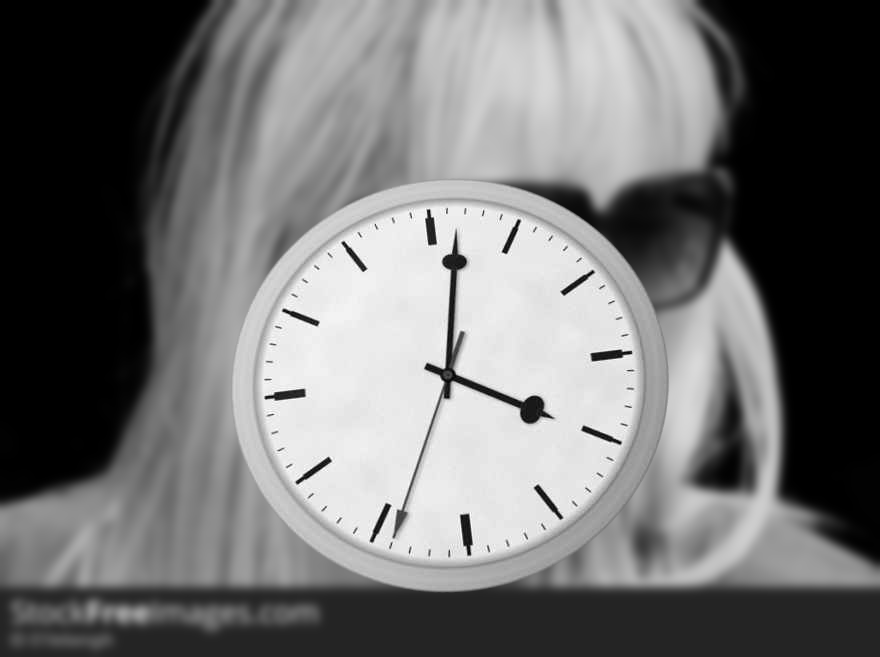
4:01:34
